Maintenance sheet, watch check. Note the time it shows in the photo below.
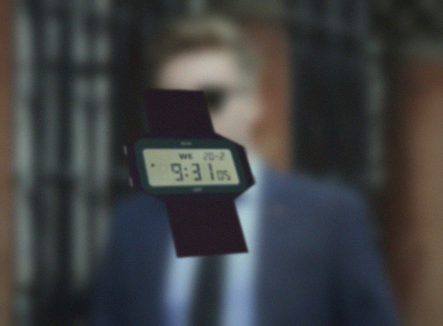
9:31
